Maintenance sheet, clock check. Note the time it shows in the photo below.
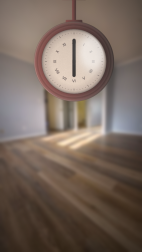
6:00
